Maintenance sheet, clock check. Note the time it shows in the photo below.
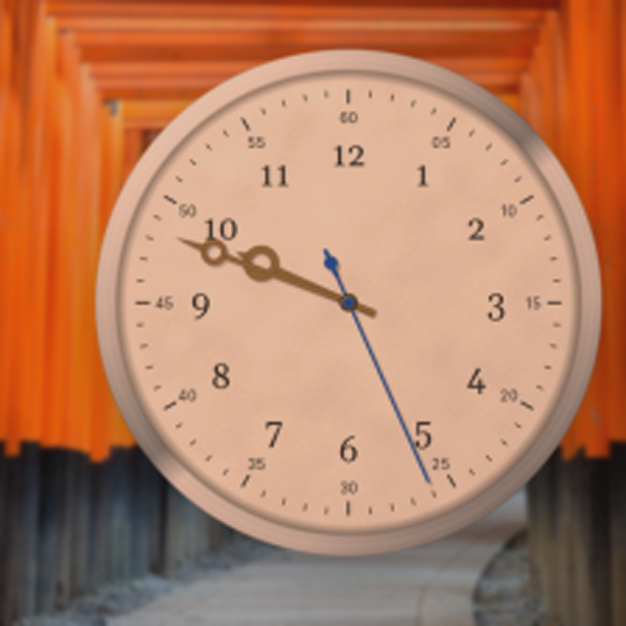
9:48:26
